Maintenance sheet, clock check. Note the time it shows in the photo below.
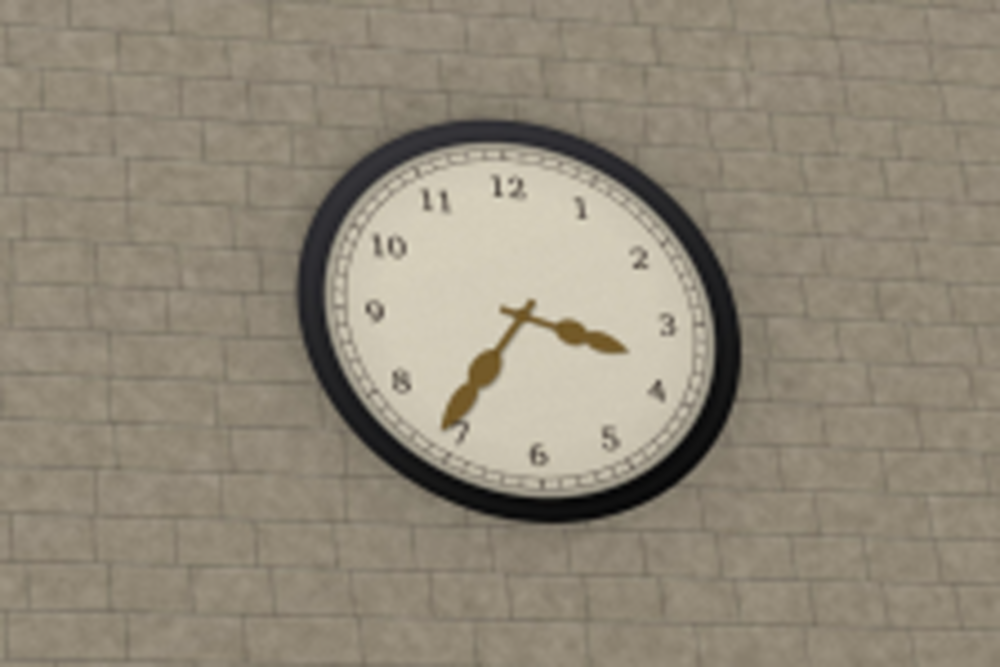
3:36
